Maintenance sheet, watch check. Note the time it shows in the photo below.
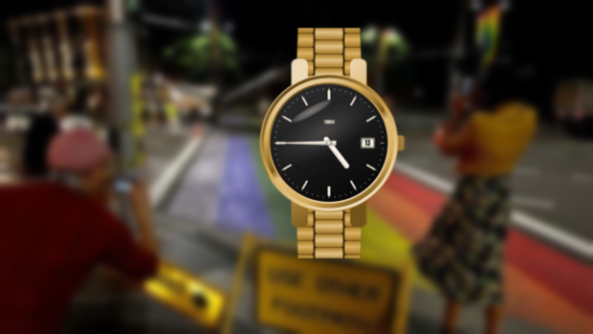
4:45
